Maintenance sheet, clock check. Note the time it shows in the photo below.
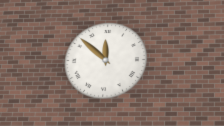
11:52
